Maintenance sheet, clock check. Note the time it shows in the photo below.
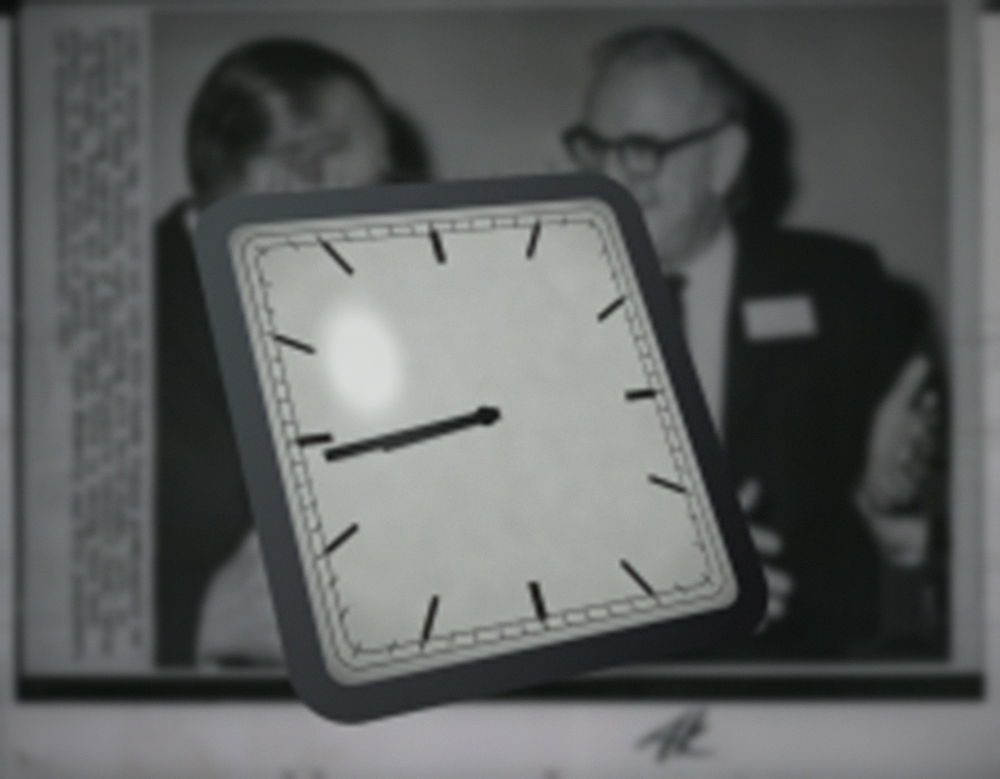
8:44
